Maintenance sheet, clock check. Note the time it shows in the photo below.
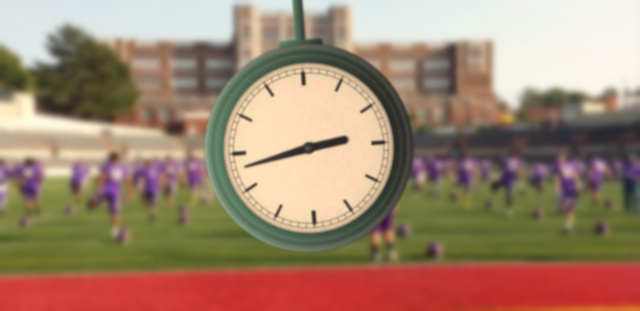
2:43
